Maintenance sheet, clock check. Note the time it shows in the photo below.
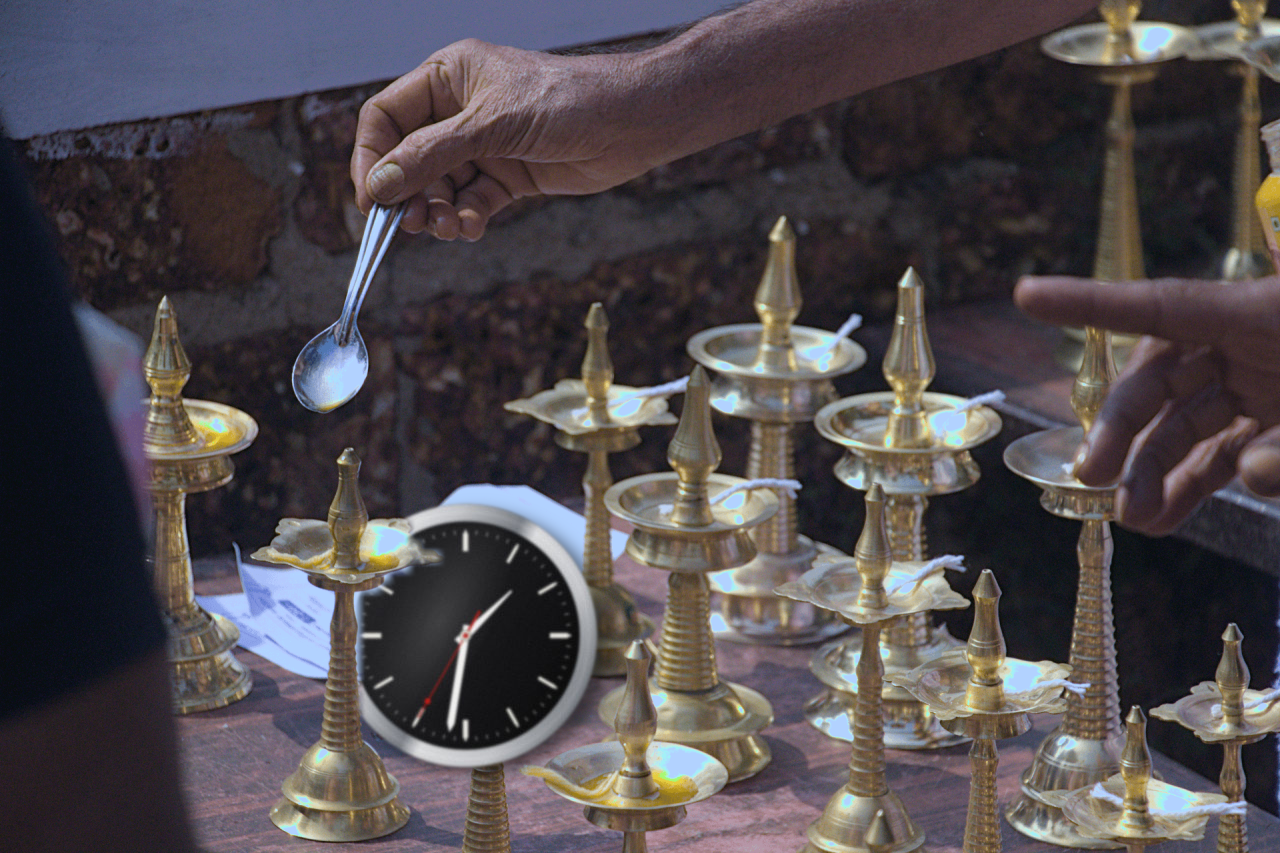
1:31:35
